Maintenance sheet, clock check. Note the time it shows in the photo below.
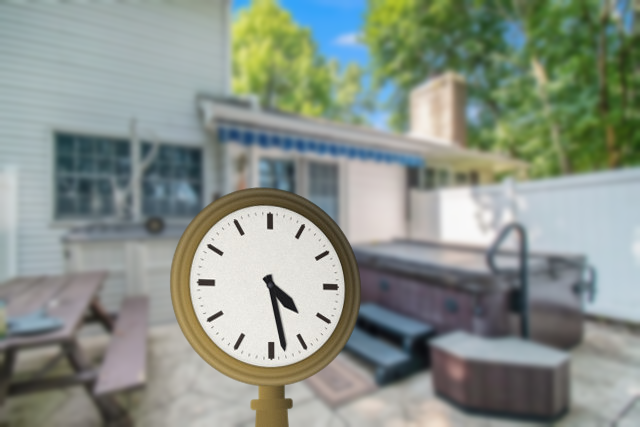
4:28
